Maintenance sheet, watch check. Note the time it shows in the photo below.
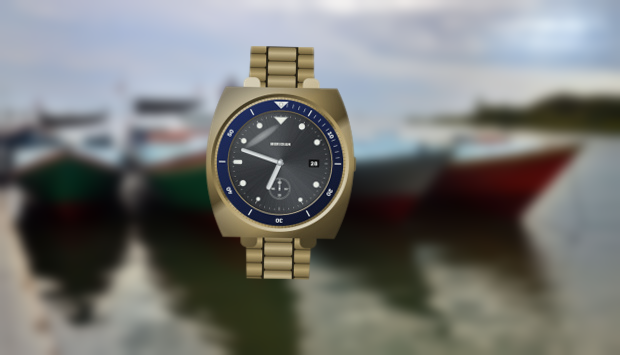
6:48
